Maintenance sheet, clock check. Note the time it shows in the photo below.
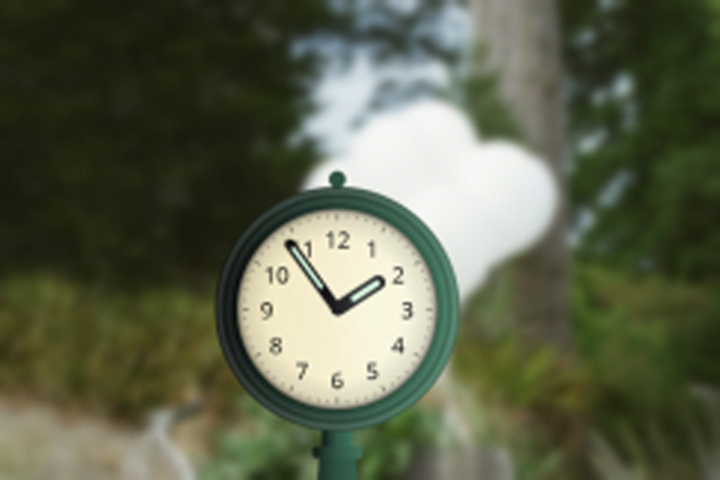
1:54
